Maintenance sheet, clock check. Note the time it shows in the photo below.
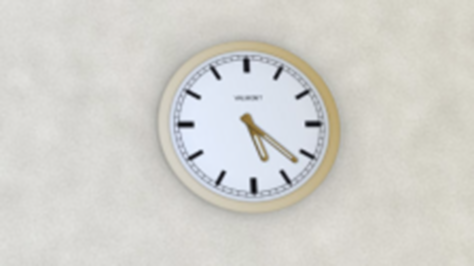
5:22
